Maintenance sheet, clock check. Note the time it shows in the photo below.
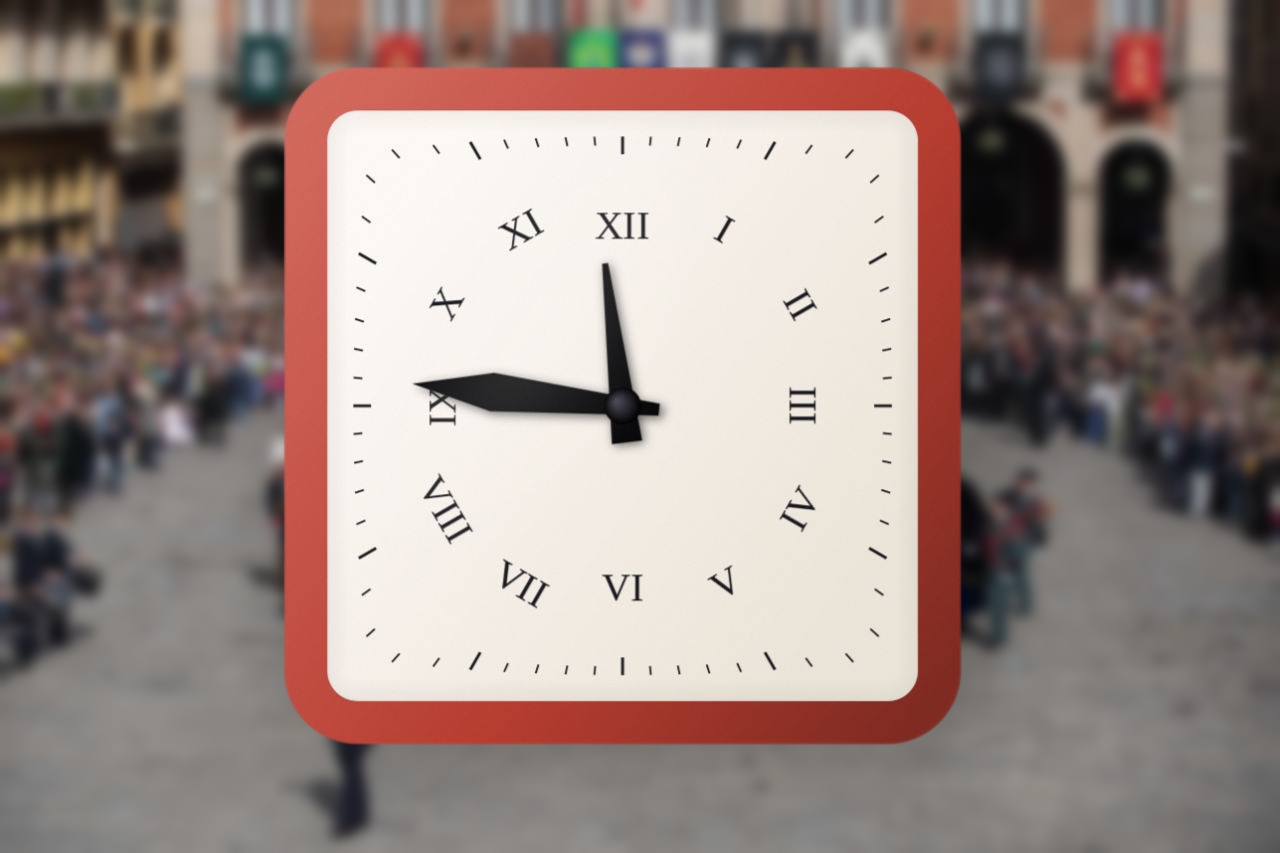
11:46
